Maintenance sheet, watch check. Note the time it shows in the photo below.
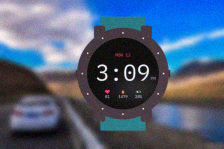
3:09
